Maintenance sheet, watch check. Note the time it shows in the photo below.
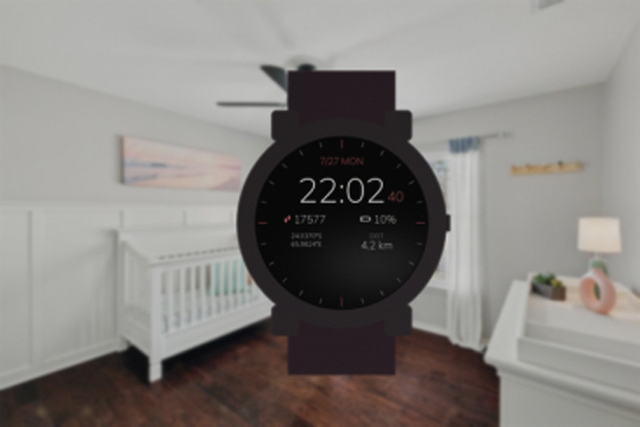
22:02:40
